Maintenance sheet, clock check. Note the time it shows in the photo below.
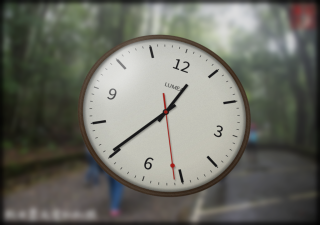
12:35:26
